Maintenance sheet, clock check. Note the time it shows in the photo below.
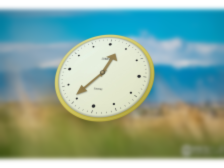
12:36
